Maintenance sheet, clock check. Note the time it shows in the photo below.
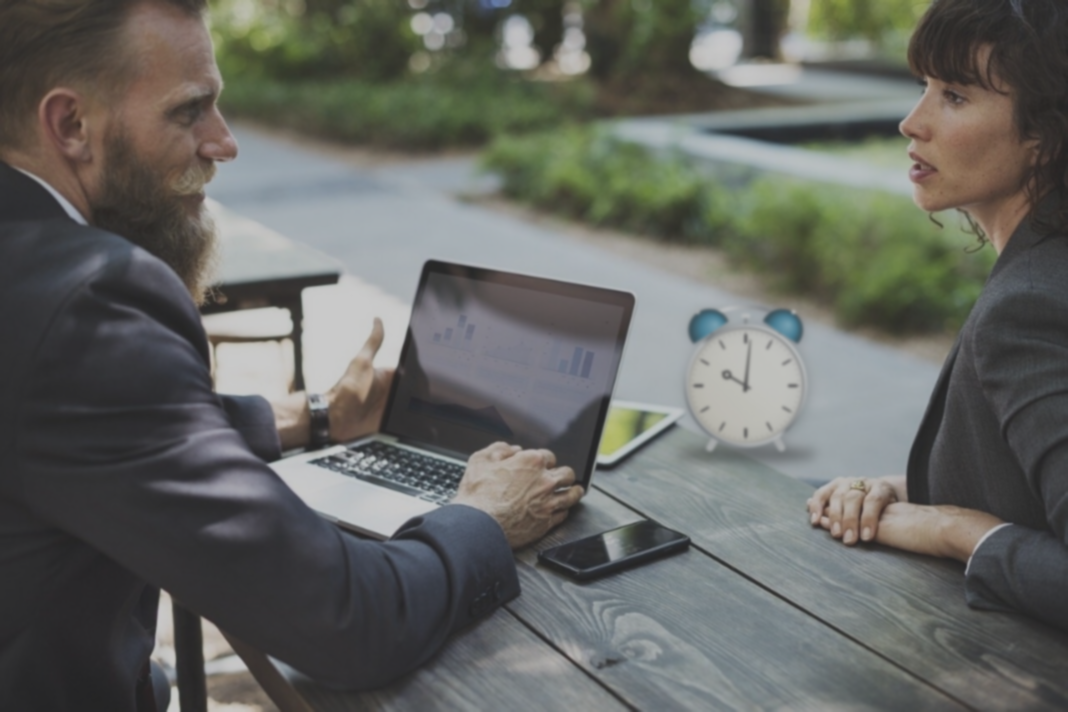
10:01
